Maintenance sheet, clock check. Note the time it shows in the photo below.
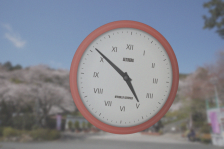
4:51
